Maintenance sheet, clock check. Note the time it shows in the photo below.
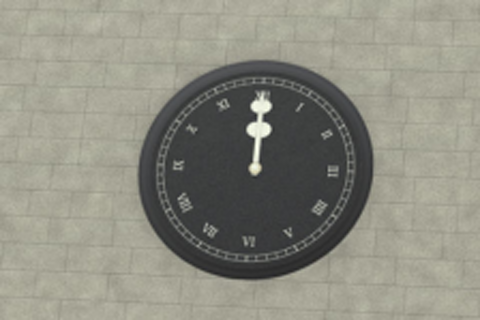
12:00
